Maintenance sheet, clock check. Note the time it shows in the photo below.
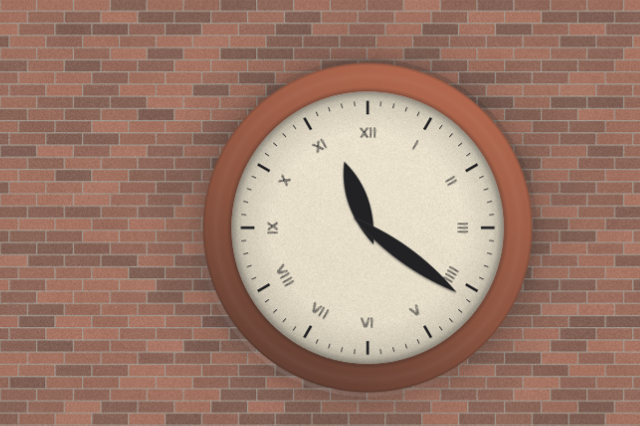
11:21
